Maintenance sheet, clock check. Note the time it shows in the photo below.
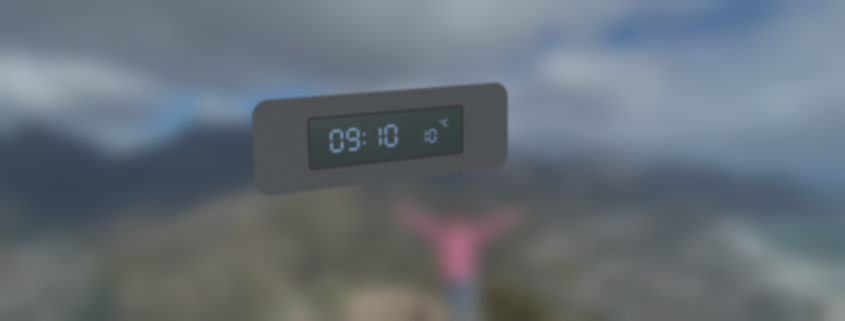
9:10
